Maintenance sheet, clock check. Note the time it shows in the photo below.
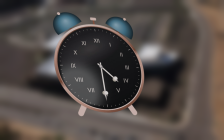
4:30
